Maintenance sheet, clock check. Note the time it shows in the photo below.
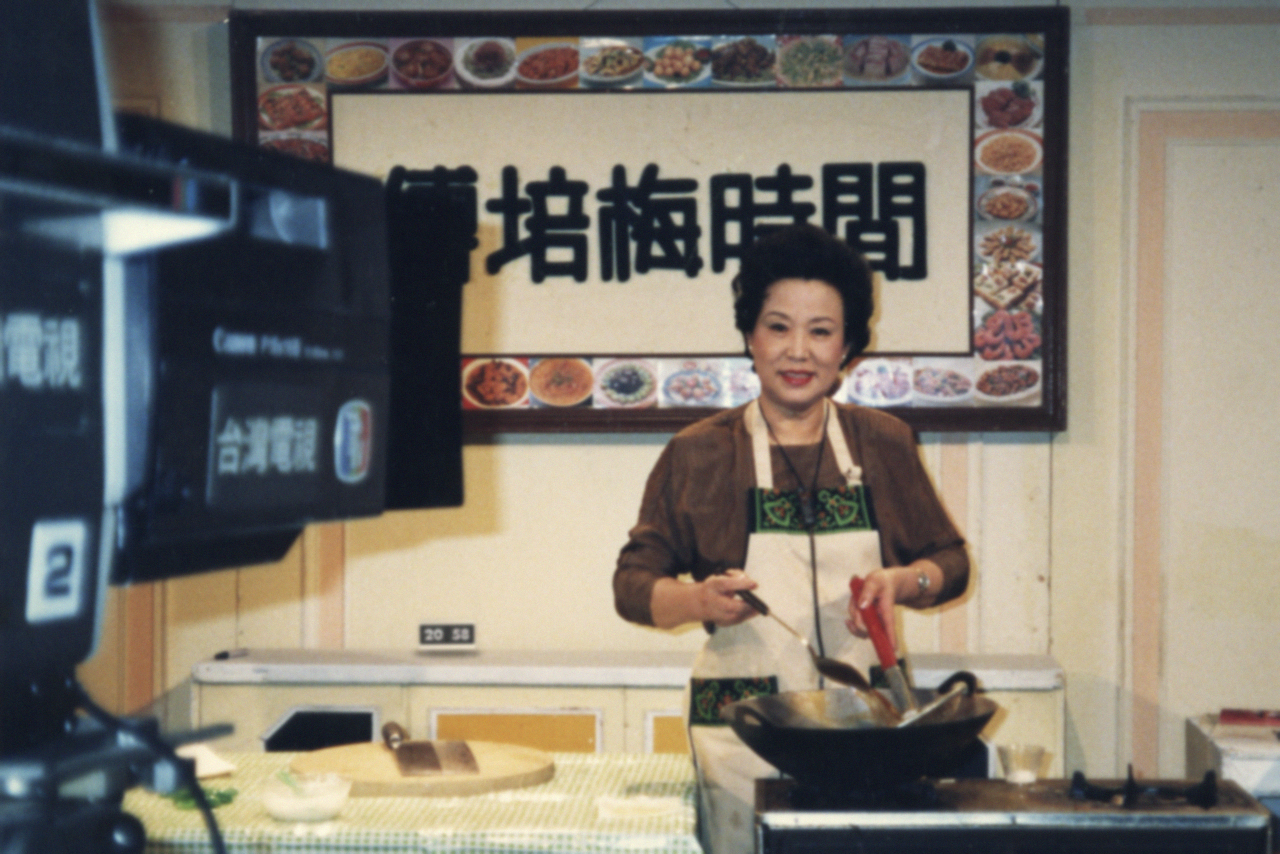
20:58
